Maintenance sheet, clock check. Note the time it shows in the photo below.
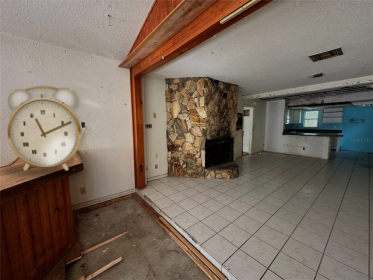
11:11
